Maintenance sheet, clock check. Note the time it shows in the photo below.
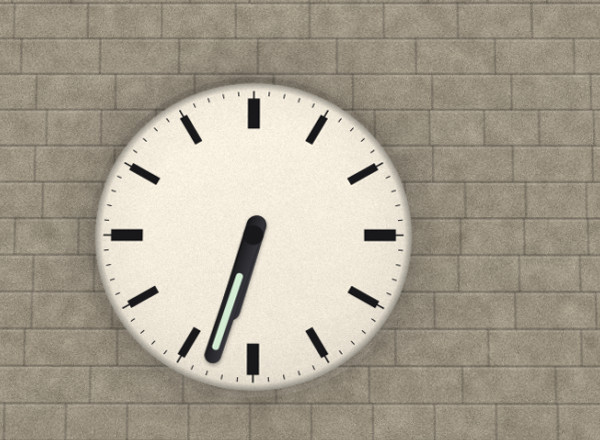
6:33
